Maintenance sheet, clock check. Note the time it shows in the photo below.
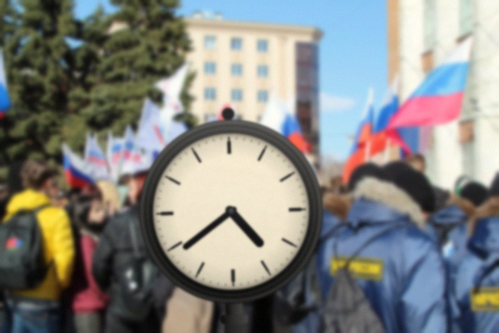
4:39
